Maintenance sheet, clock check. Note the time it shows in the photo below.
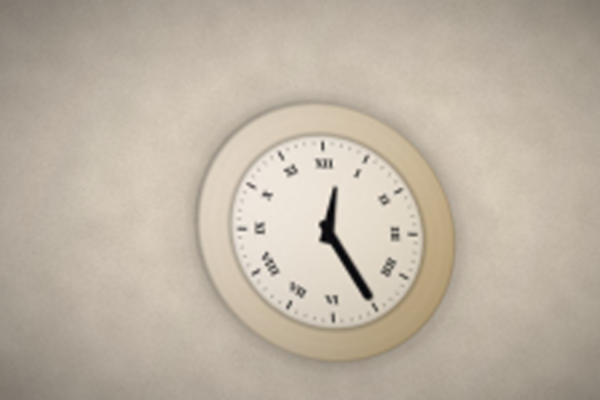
12:25
